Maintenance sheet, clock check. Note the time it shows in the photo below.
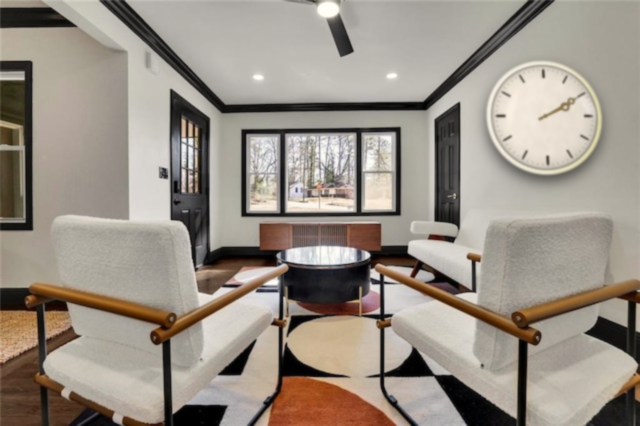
2:10
